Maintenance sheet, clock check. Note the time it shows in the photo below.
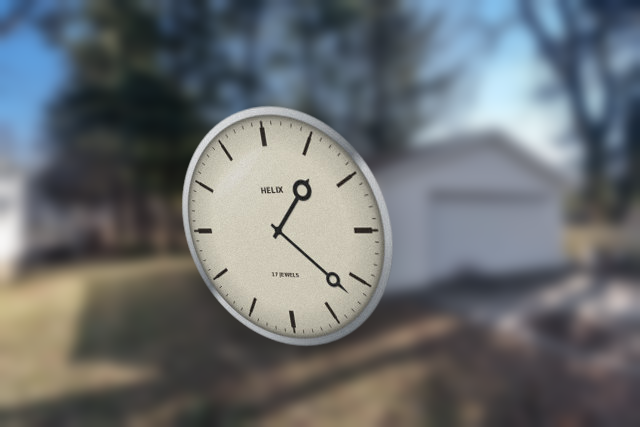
1:22
